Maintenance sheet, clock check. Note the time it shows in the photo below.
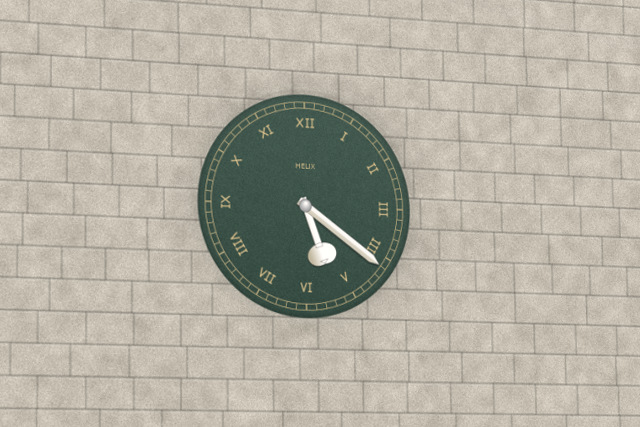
5:21
